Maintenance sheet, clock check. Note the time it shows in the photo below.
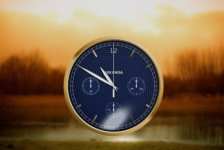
10:50
